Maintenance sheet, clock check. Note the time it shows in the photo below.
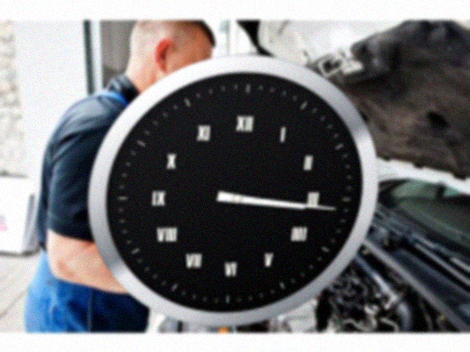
3:16
